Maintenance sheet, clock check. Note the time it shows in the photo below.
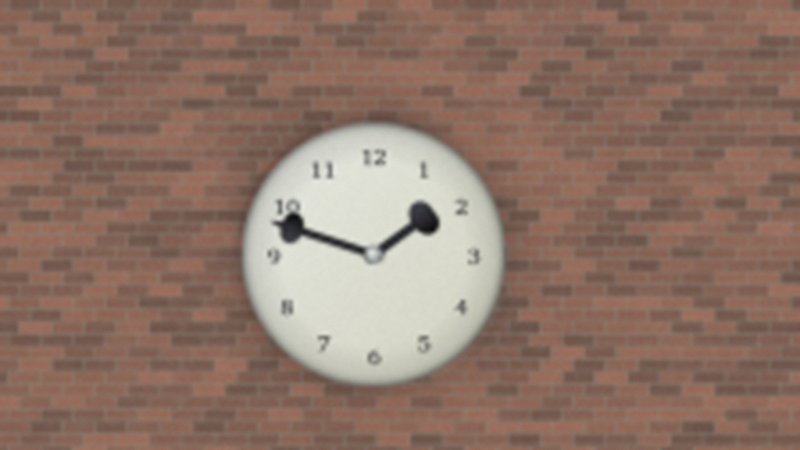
1:48
